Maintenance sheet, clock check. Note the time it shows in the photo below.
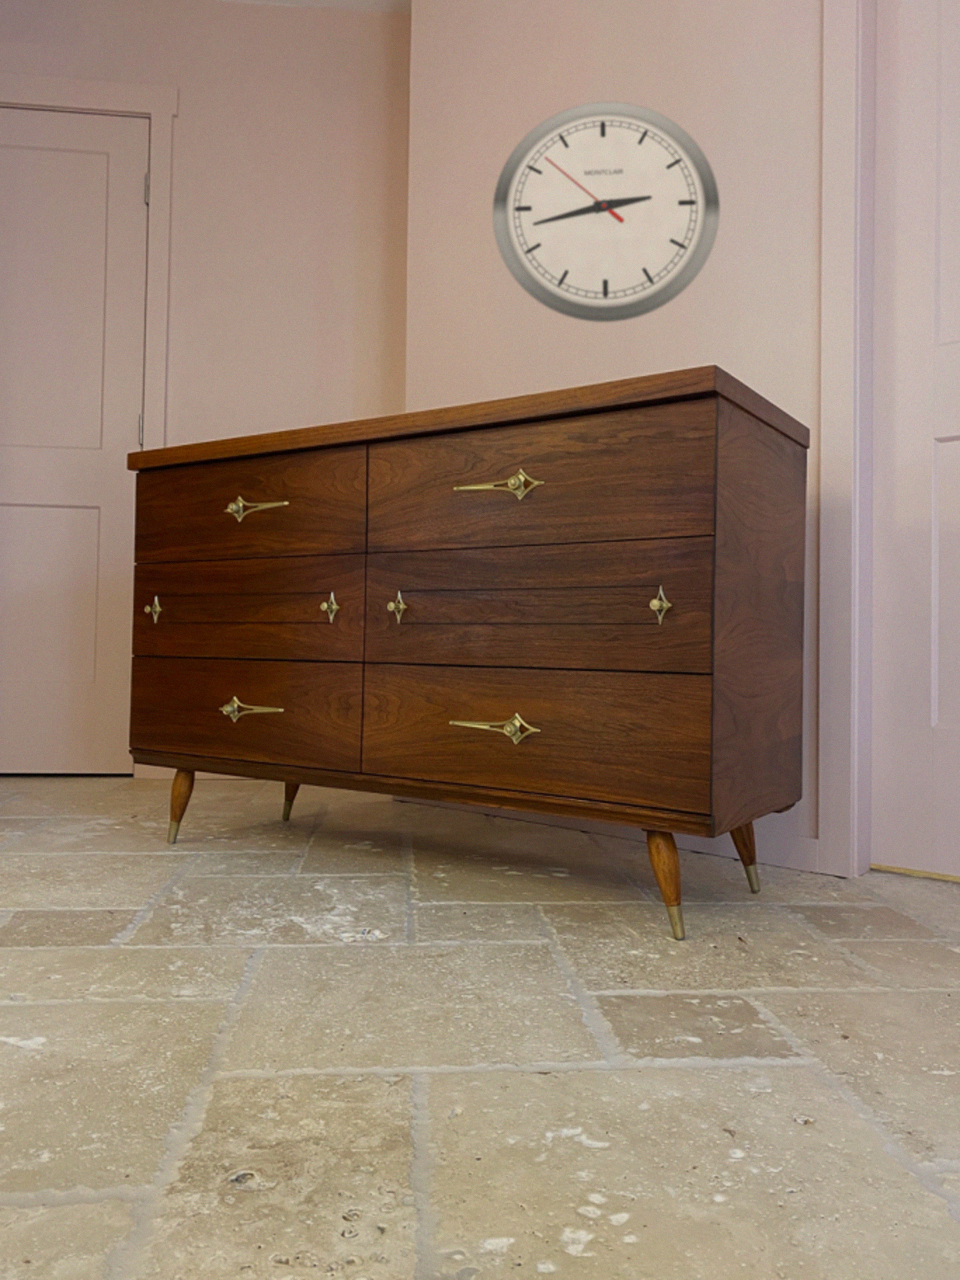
2:42:52
